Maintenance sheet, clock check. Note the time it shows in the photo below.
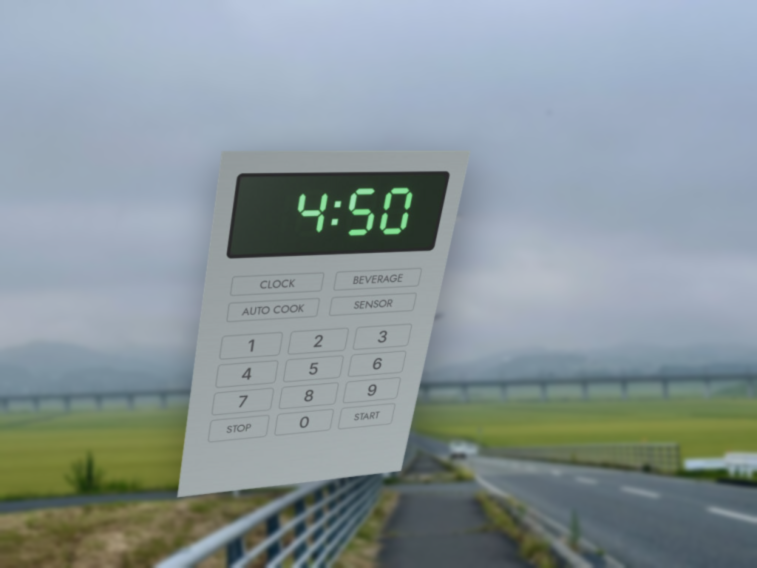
4:50
